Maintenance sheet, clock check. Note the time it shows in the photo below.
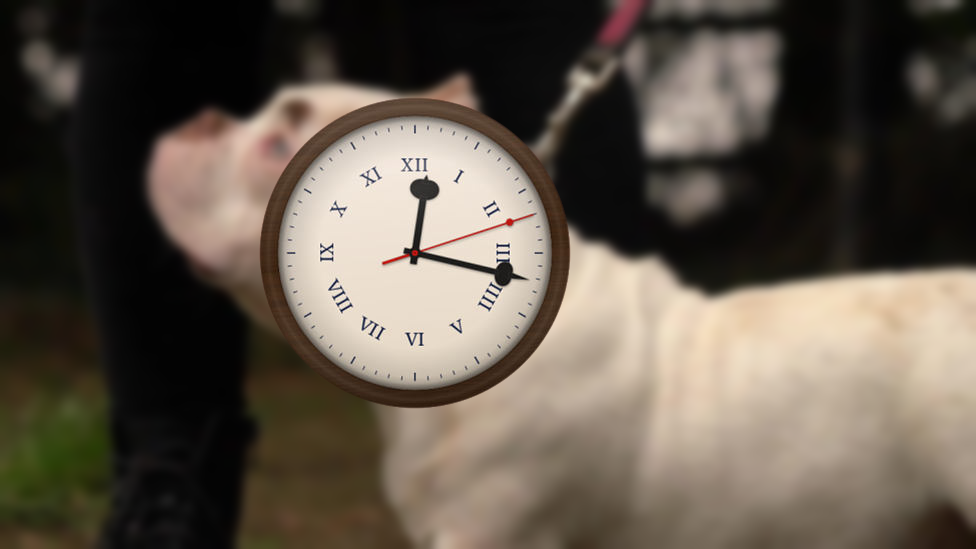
12:17:12
